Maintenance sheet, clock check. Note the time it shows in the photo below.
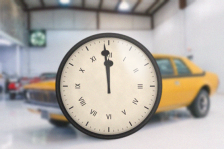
11:59
